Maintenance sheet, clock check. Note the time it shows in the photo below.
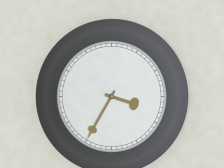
3:35
